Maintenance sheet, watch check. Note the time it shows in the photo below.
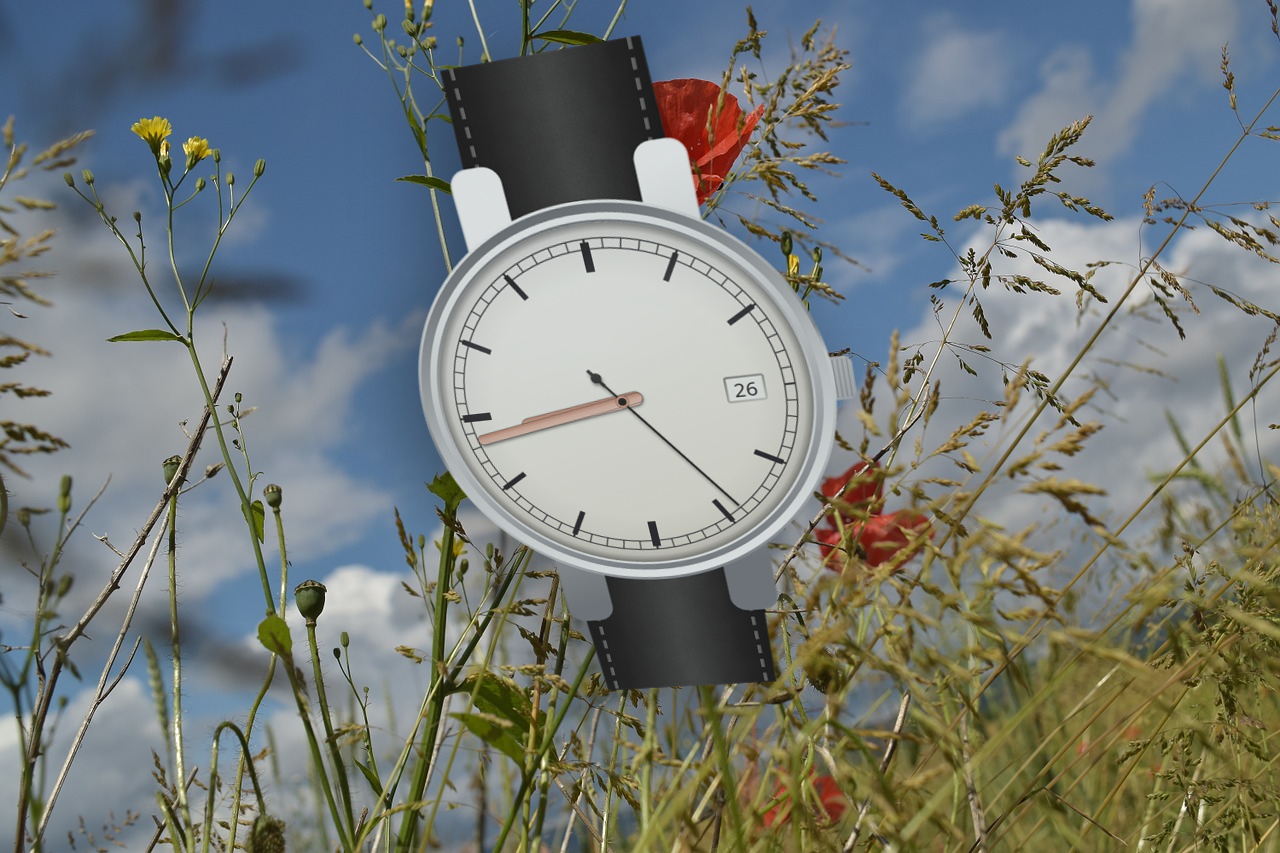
8:43:24
